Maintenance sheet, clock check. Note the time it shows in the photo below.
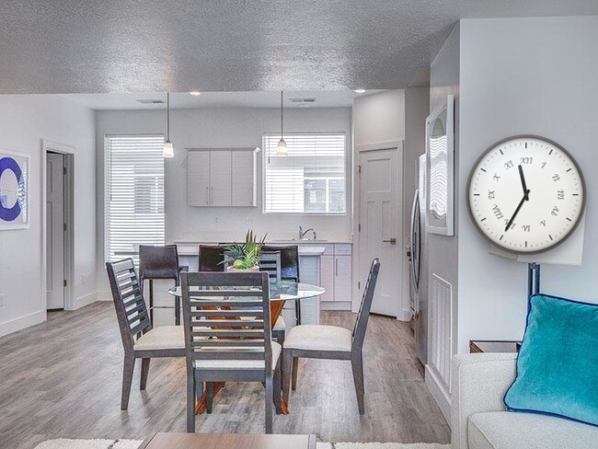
11:35
